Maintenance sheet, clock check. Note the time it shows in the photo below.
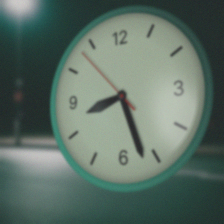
8:26:53
